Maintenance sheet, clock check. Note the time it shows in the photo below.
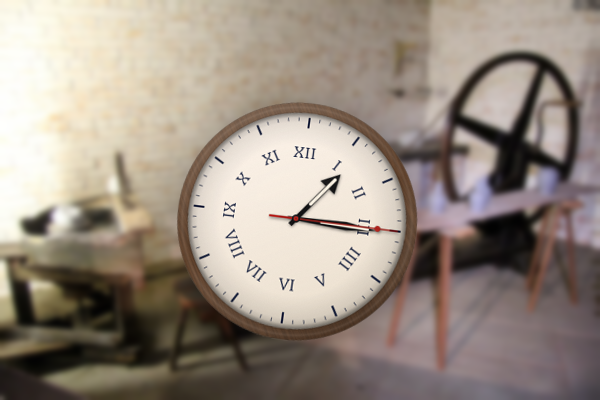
1:15:15
